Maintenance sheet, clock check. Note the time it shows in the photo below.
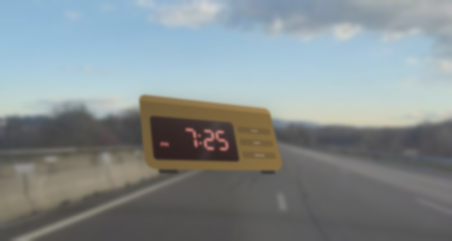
7:25
